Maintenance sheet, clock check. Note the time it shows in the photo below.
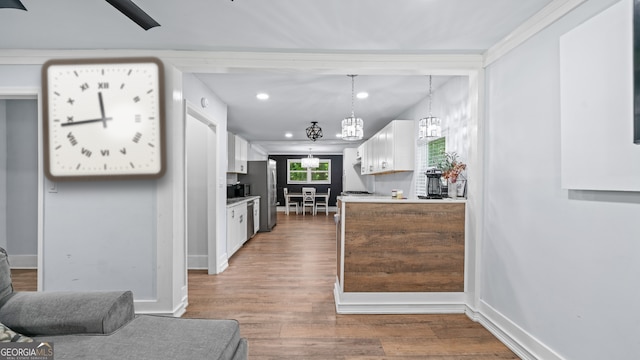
11:44
